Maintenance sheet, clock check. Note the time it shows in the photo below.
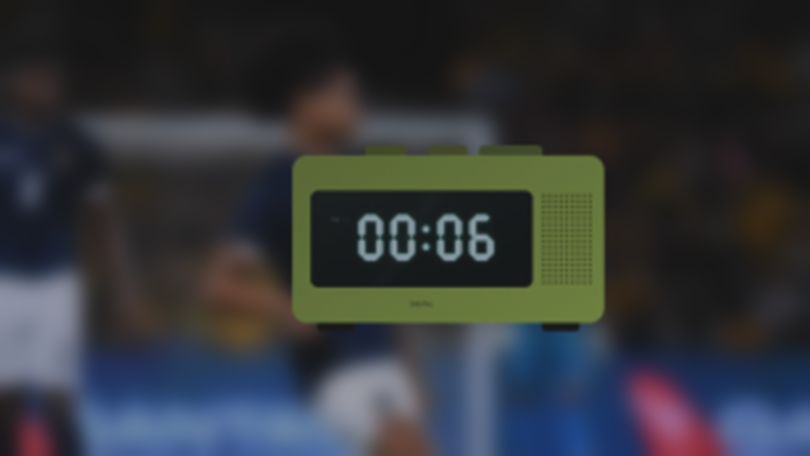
0:06
